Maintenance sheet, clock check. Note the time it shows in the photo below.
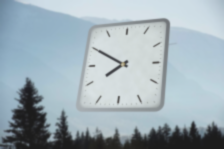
7:50
